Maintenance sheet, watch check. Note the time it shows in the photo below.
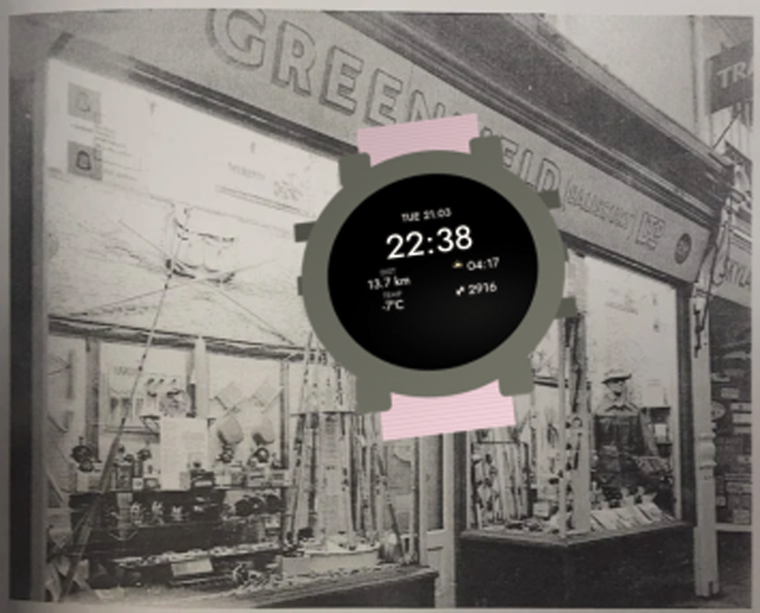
22:38
